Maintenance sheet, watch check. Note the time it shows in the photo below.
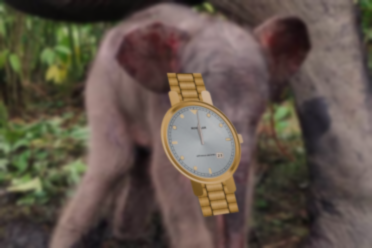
12:01
